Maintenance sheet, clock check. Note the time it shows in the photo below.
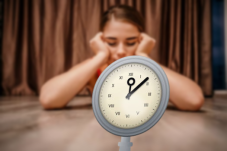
12:08
